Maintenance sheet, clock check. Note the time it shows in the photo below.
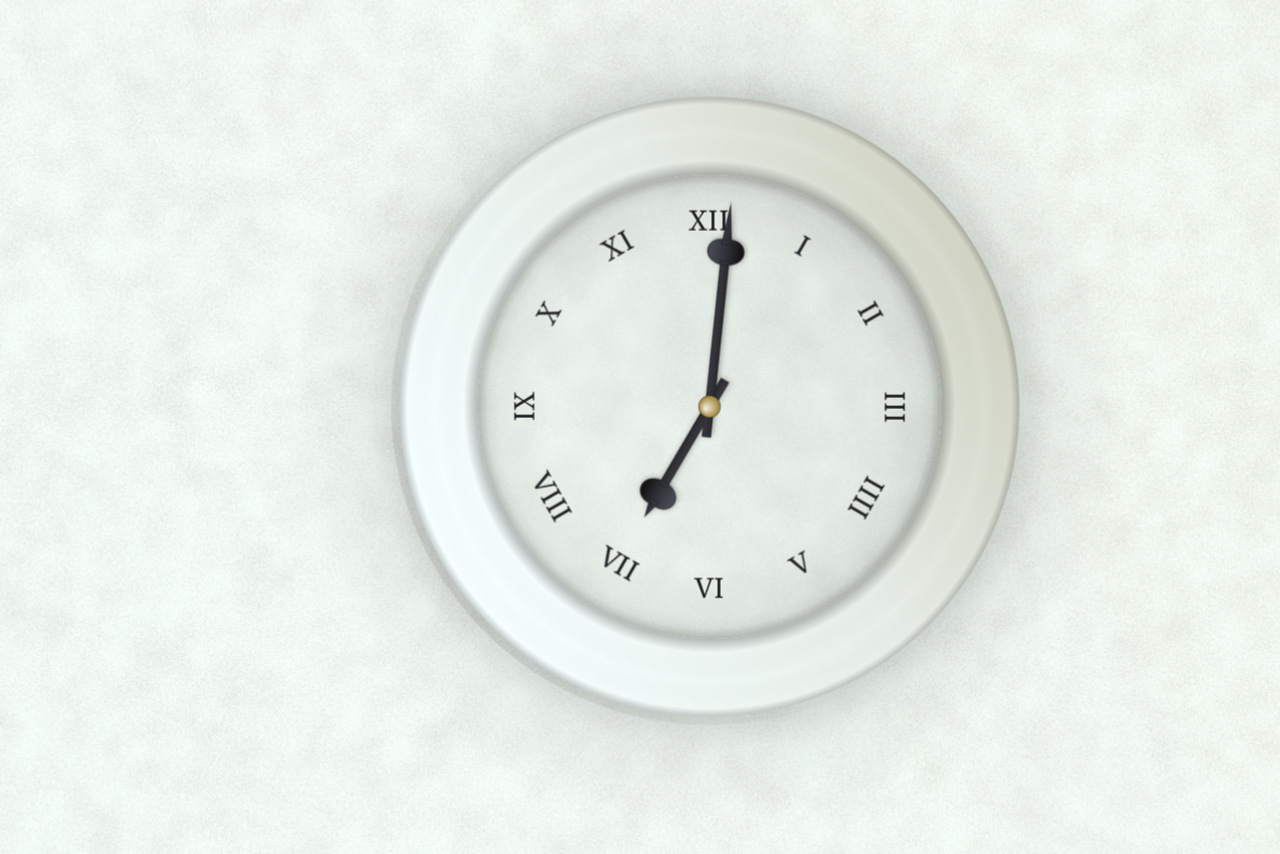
7:01
